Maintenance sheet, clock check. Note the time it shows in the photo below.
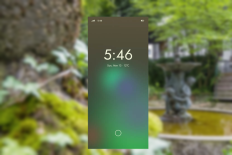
5:46
